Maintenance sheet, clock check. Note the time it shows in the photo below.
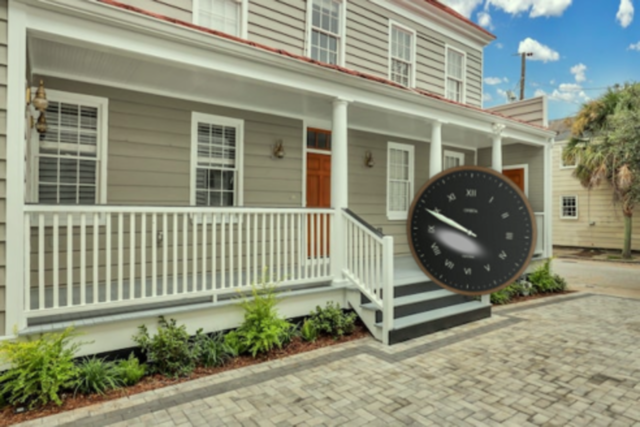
9:49
